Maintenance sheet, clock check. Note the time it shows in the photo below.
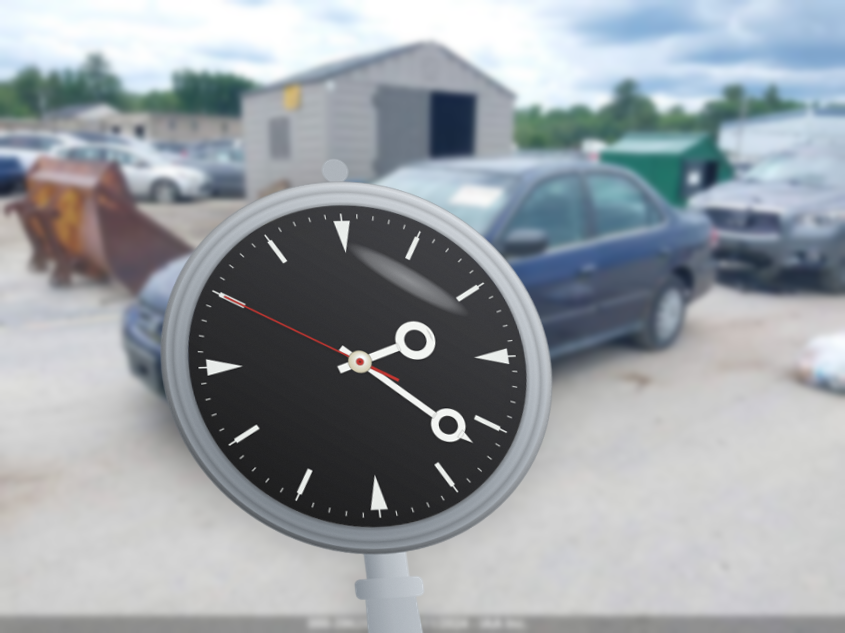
2:21:50
